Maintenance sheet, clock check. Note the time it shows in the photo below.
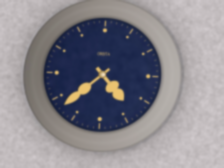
4:38
